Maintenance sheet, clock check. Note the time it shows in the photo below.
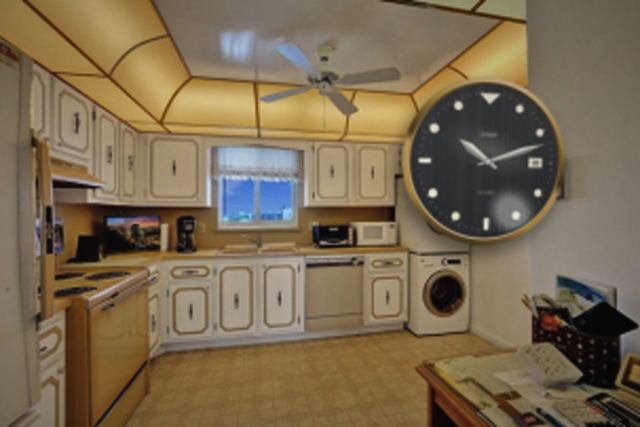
10:12
